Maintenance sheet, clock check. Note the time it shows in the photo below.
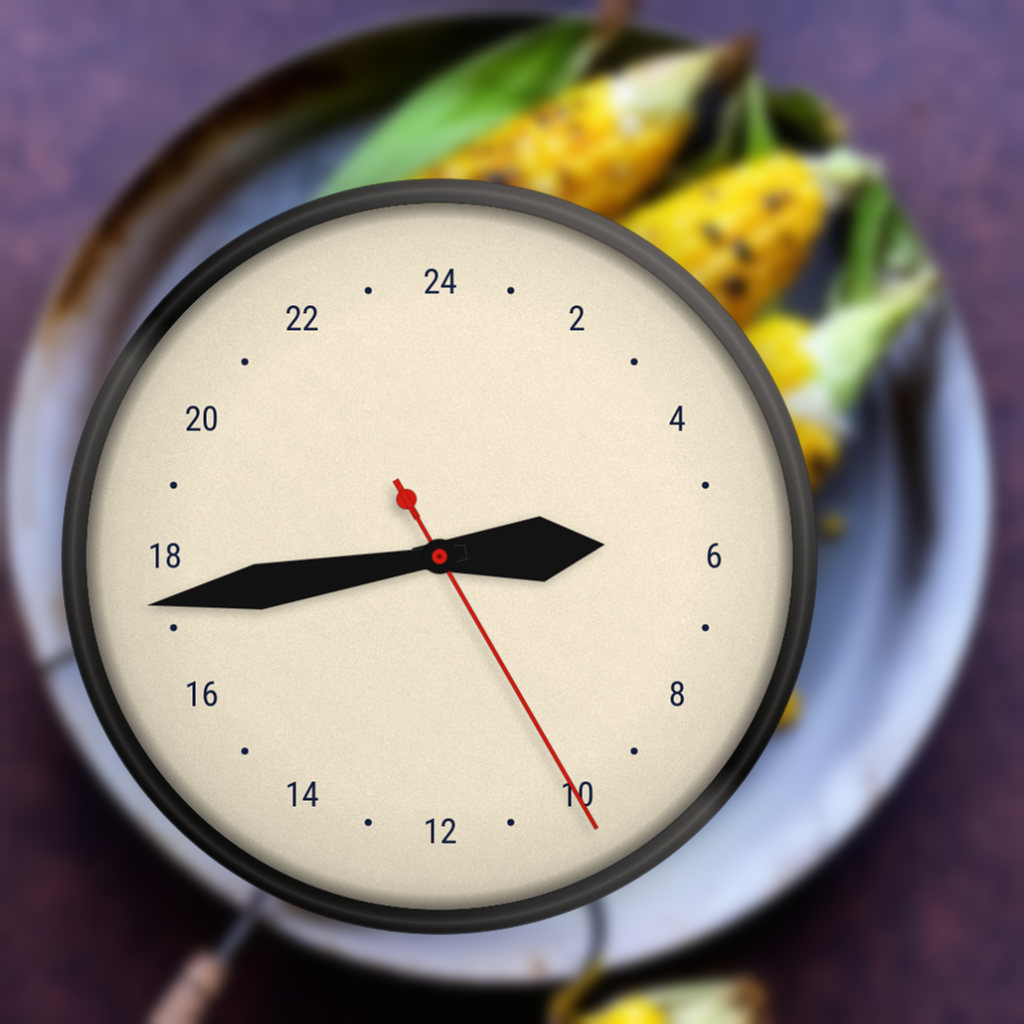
5:43:25
